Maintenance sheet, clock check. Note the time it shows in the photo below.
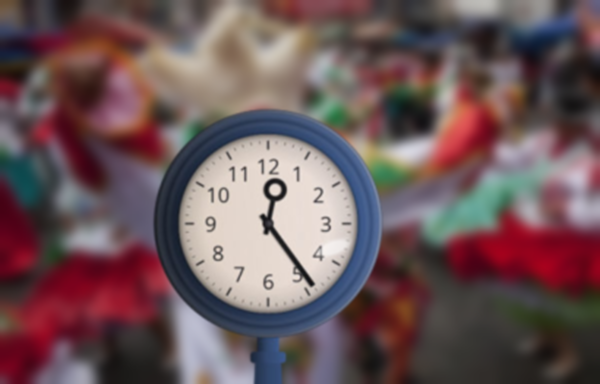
12:24
